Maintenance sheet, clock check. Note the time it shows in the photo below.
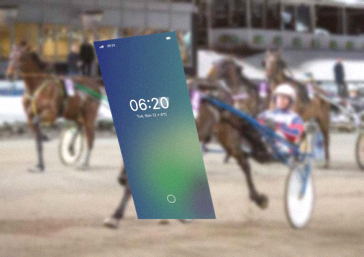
6:20
